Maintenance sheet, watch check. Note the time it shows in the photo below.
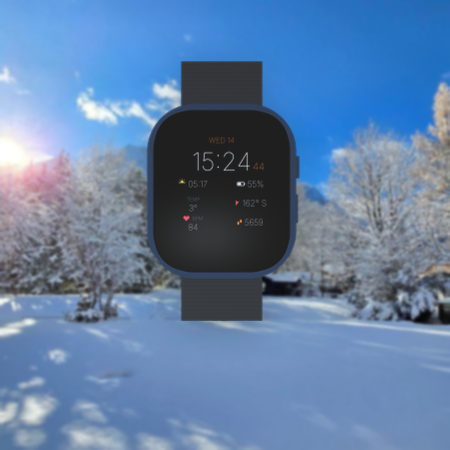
15:24:44
